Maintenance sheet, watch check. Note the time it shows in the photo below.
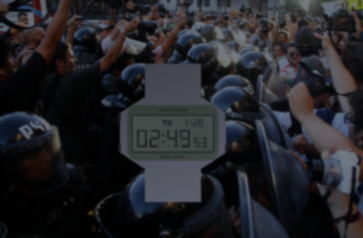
2:49
